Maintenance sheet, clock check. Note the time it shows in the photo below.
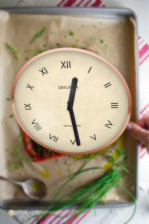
12:29
